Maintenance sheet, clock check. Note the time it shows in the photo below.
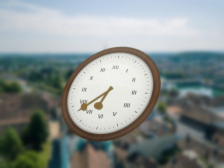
6:38
